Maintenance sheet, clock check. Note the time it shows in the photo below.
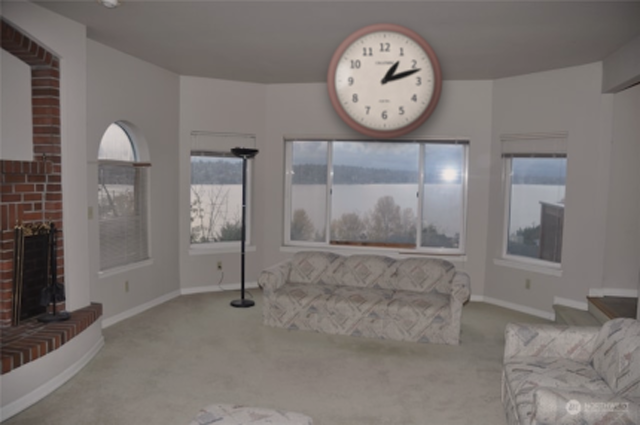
1:12
